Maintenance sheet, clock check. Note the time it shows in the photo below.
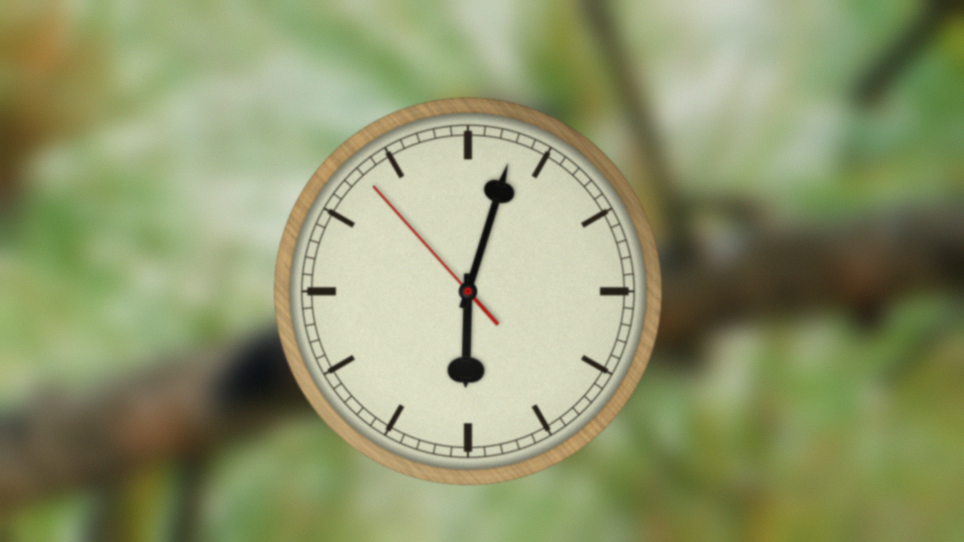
6:02:53
